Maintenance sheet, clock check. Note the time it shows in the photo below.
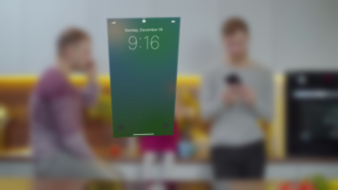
9:16
